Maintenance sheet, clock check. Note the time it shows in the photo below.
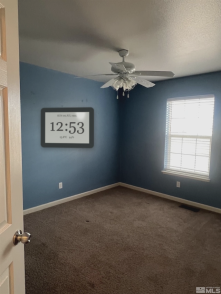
12:53
